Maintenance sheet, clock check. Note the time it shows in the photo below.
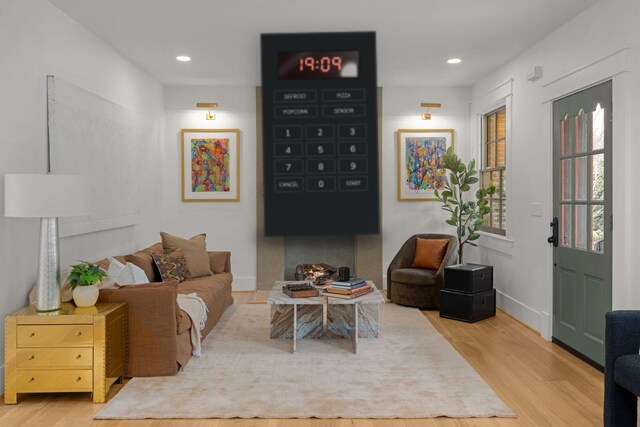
19:09
